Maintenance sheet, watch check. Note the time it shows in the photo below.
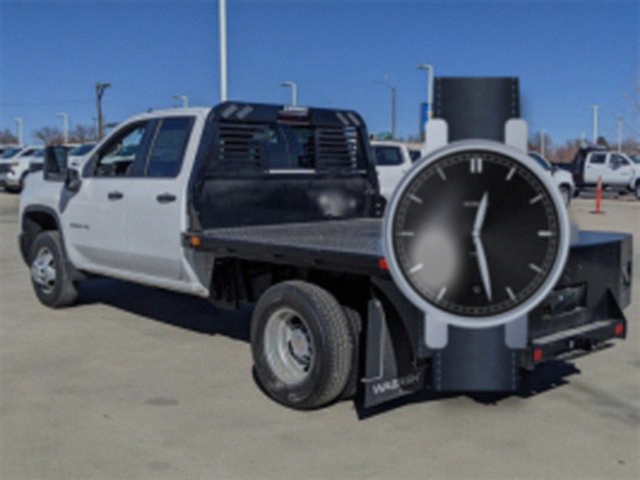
12:28
